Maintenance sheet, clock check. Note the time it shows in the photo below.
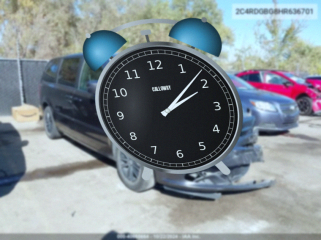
2:08
